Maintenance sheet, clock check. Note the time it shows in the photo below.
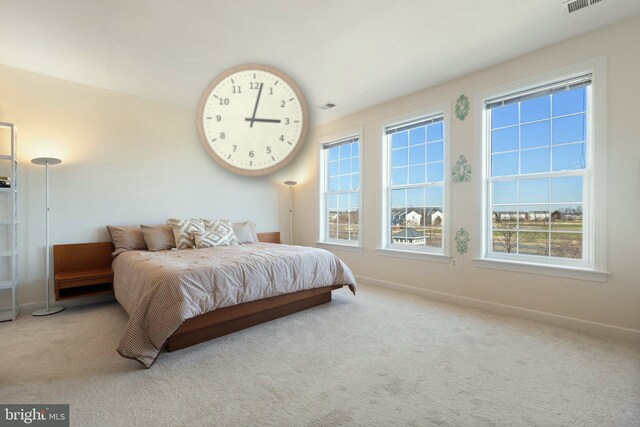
3:02
